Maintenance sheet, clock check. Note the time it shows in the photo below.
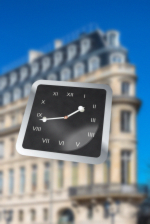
1:43
